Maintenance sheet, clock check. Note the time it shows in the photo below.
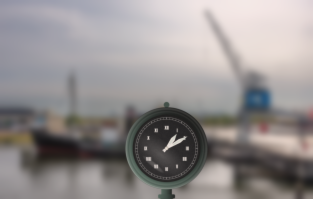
1:10
